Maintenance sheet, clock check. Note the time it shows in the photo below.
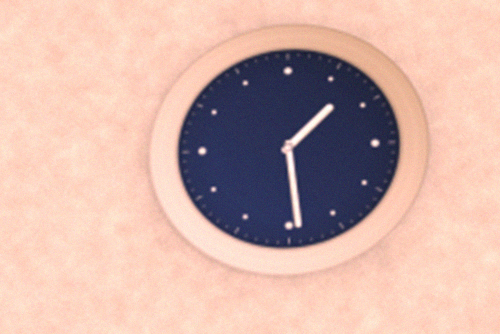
1:29
